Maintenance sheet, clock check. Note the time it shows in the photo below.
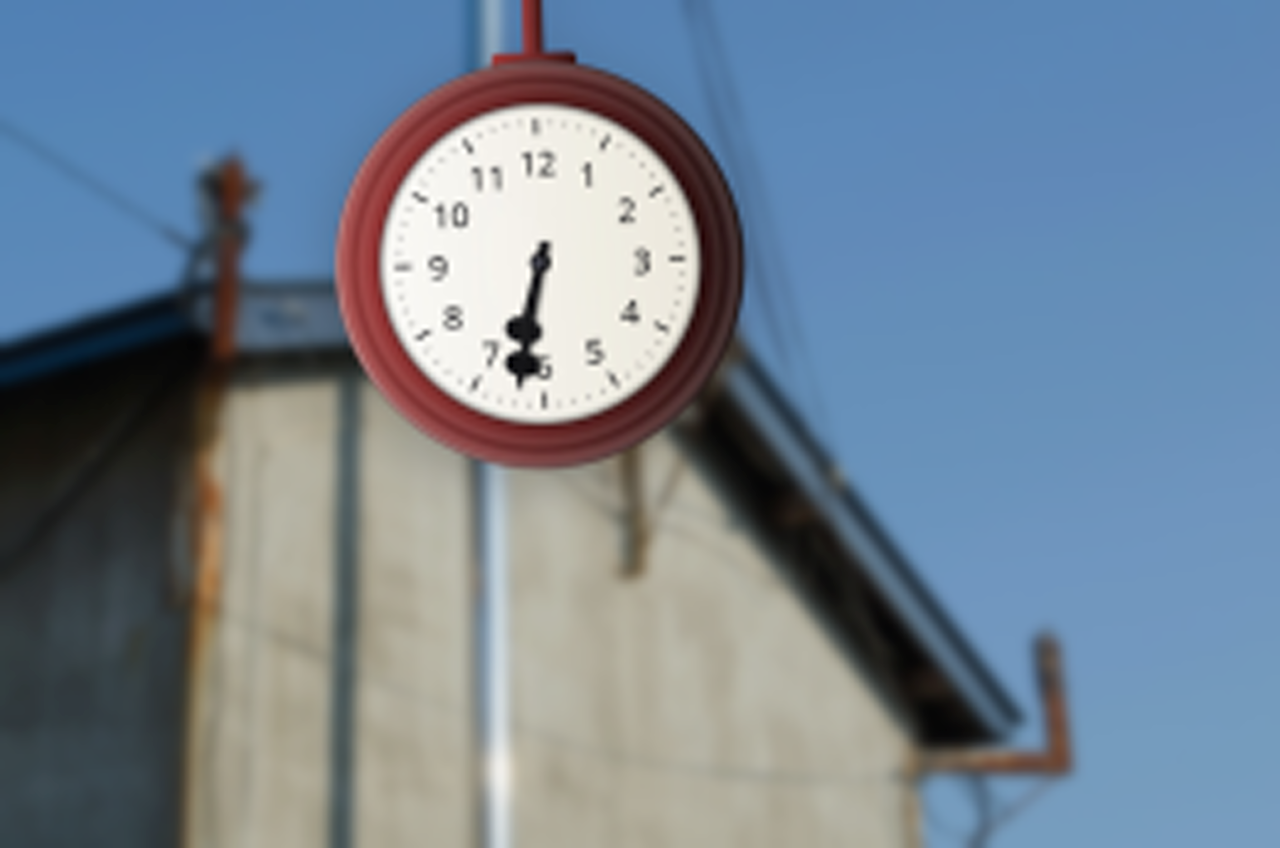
6:32
